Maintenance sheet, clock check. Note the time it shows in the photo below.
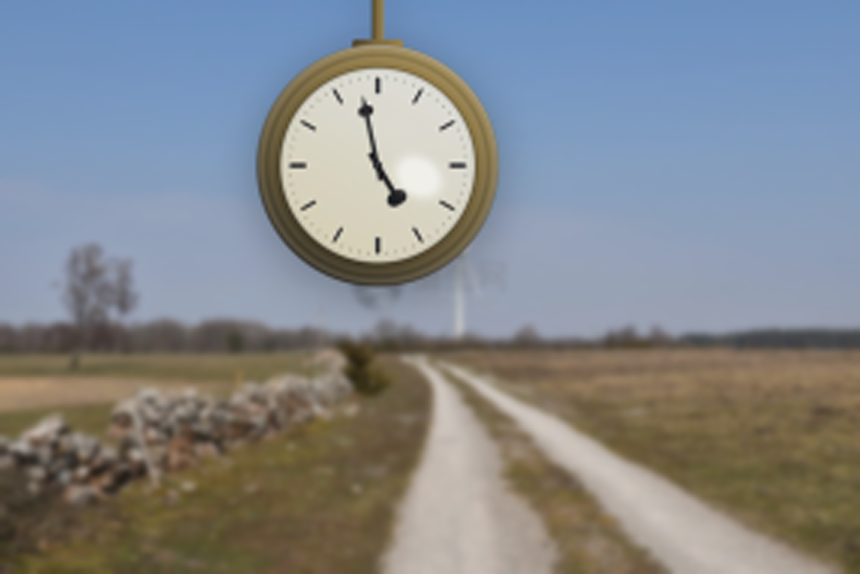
4:58
